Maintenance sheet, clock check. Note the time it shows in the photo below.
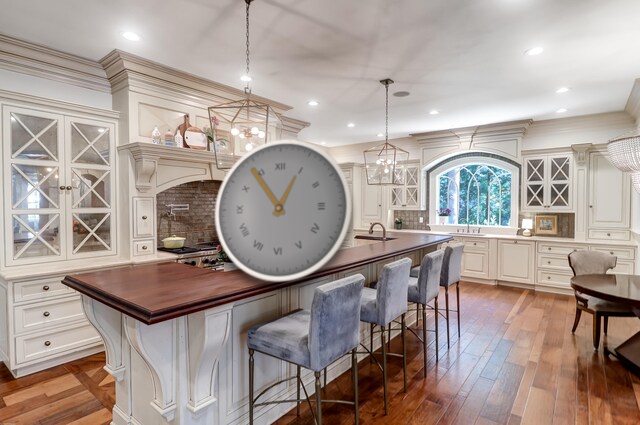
12:54
